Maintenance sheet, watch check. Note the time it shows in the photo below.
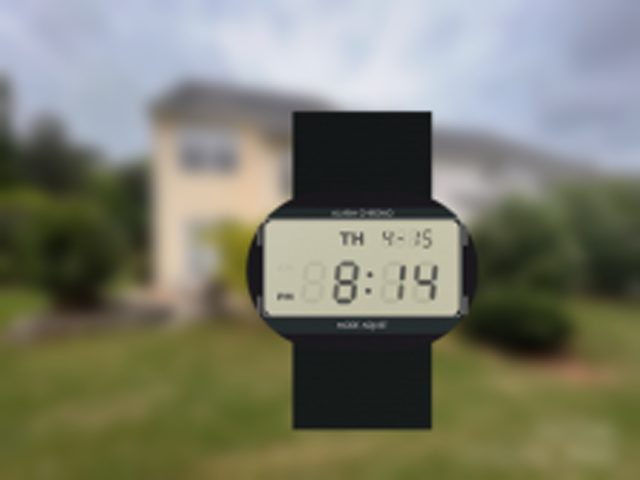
8:14
